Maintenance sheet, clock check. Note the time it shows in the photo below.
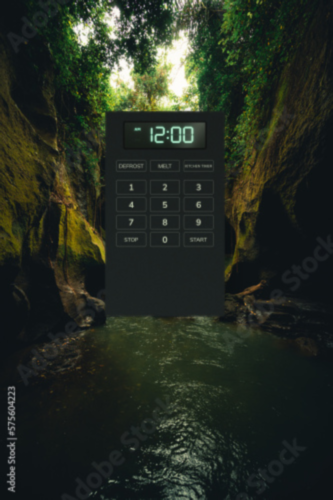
12:00
